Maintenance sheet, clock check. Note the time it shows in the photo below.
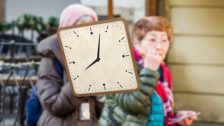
8:03
